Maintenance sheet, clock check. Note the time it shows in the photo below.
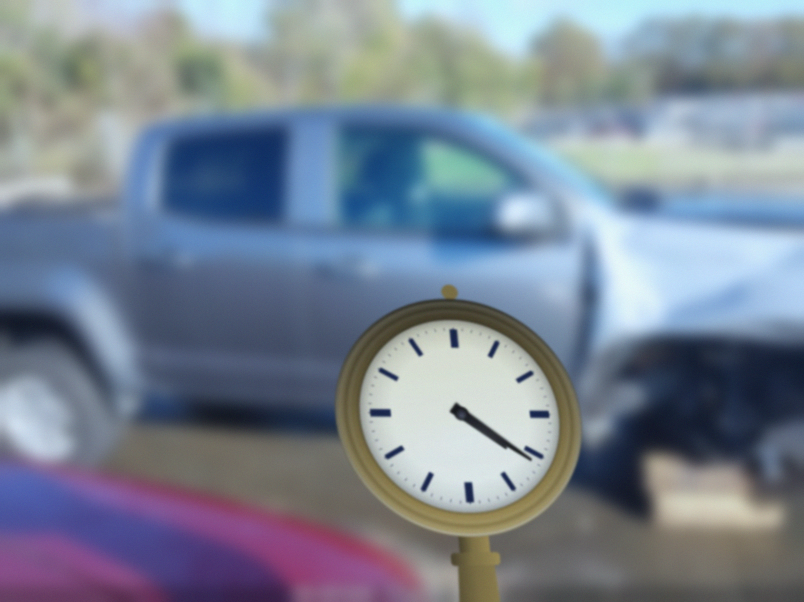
4:21
